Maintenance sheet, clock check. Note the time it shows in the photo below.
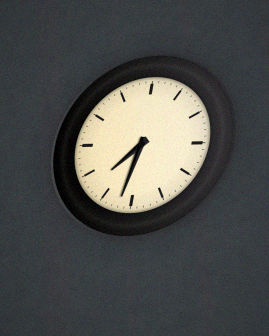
7:32
